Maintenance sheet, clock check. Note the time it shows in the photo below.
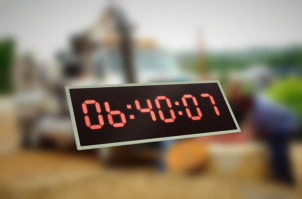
6:40:07
